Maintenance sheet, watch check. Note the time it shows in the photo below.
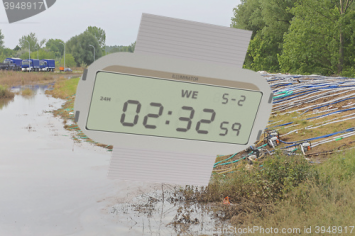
2:32:59
